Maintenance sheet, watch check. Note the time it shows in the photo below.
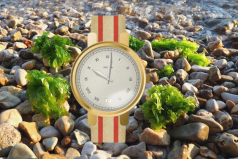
10:01
